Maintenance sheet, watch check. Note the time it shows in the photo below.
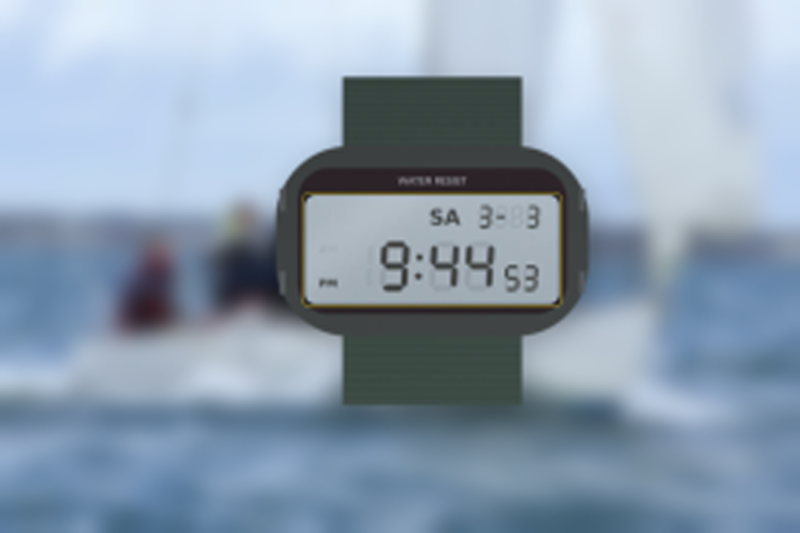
9:44:53
